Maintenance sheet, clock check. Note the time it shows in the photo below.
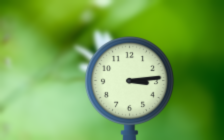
3:14
